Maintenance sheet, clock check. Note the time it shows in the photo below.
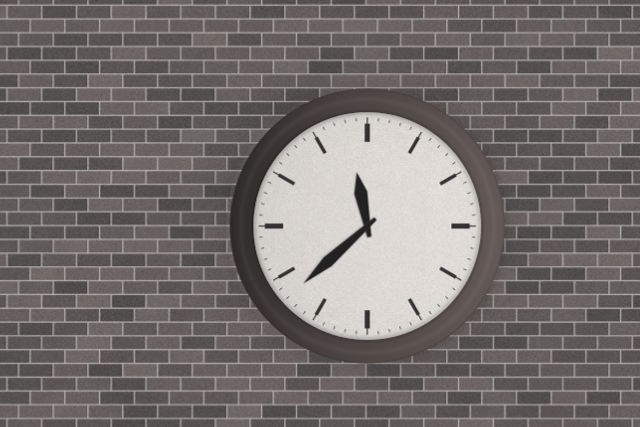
11:38
